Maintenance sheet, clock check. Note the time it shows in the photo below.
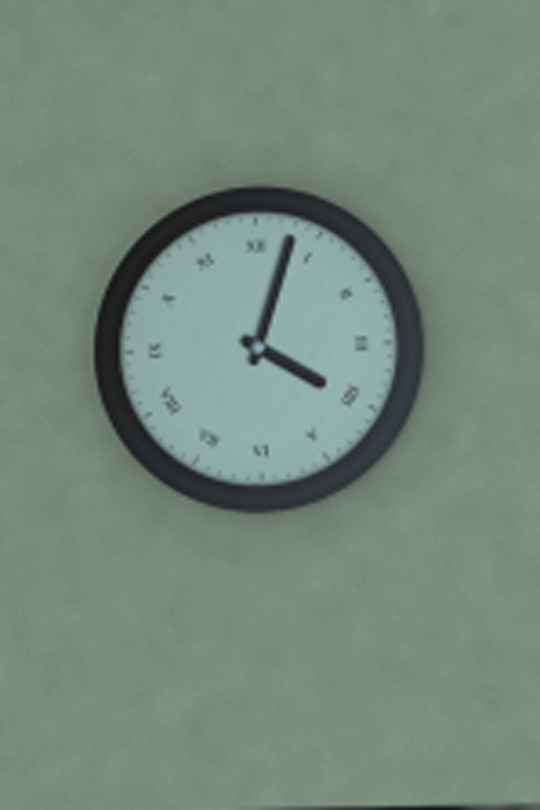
4:03
